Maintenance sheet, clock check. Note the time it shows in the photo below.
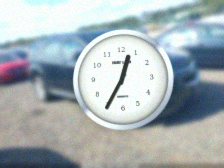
12:35
